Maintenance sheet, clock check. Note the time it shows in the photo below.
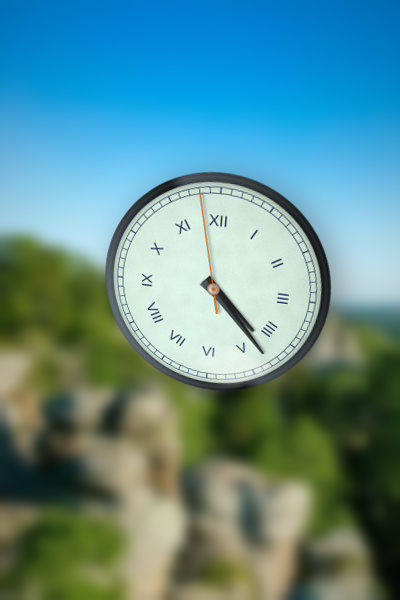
4:22:58
